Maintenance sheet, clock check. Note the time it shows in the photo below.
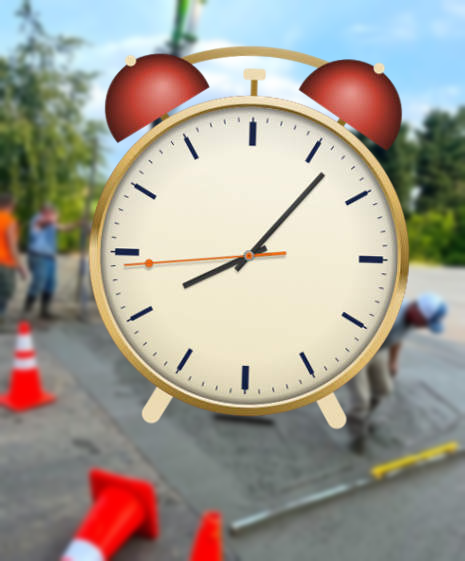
8:06:44
